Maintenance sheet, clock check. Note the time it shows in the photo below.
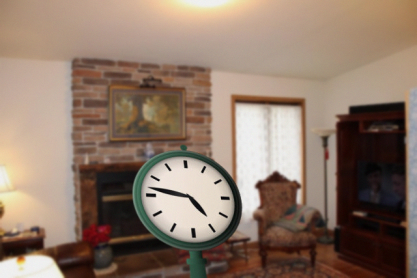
4:47
